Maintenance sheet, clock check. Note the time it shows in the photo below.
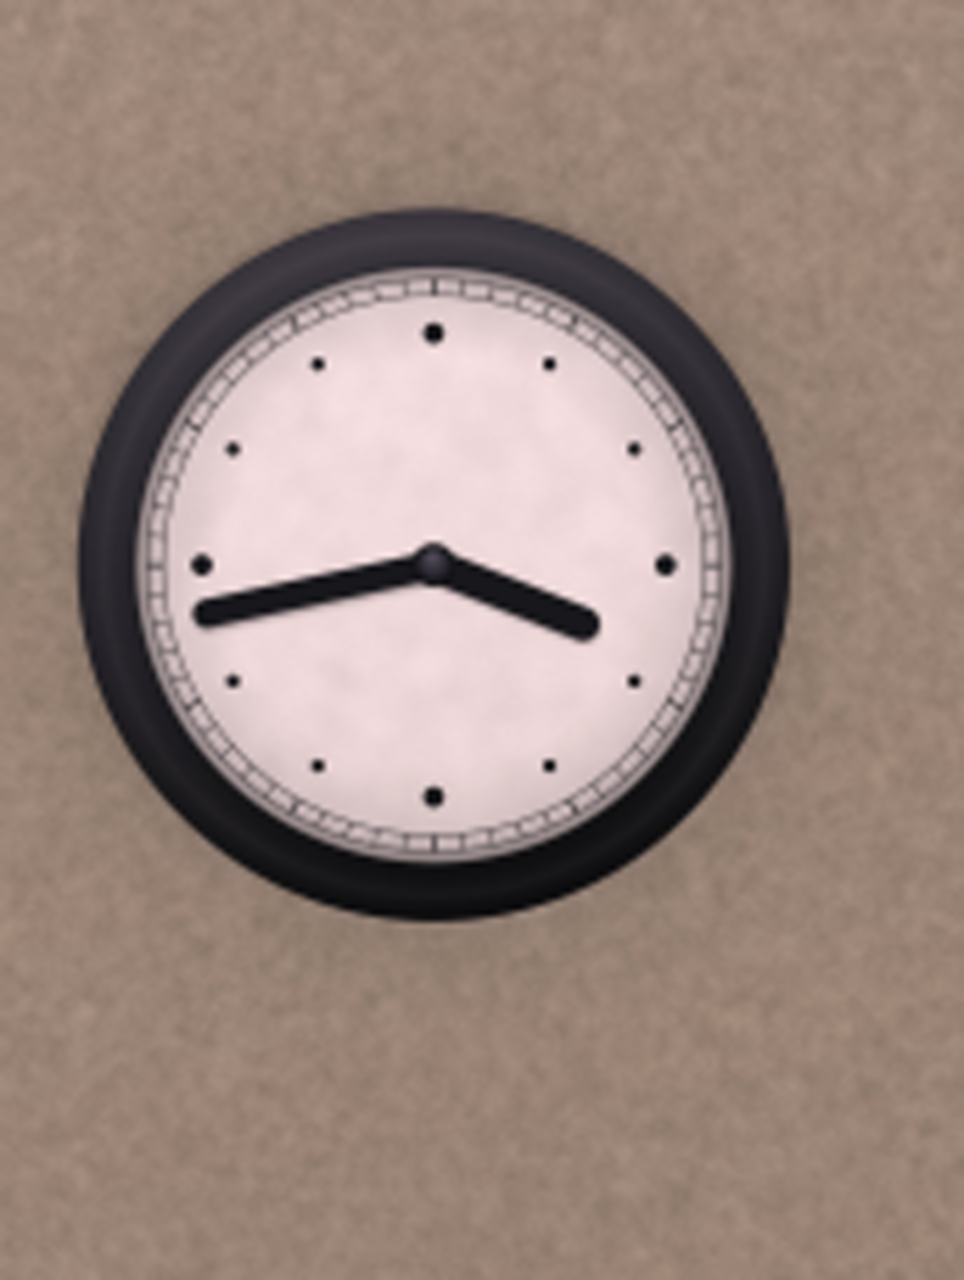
3:43
